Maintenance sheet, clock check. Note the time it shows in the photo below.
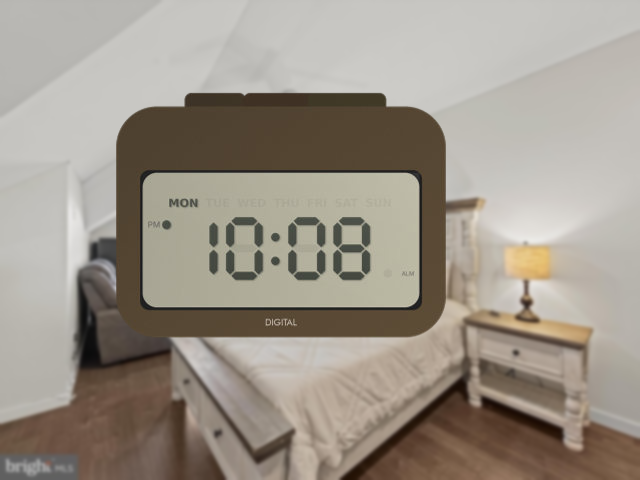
10:08
